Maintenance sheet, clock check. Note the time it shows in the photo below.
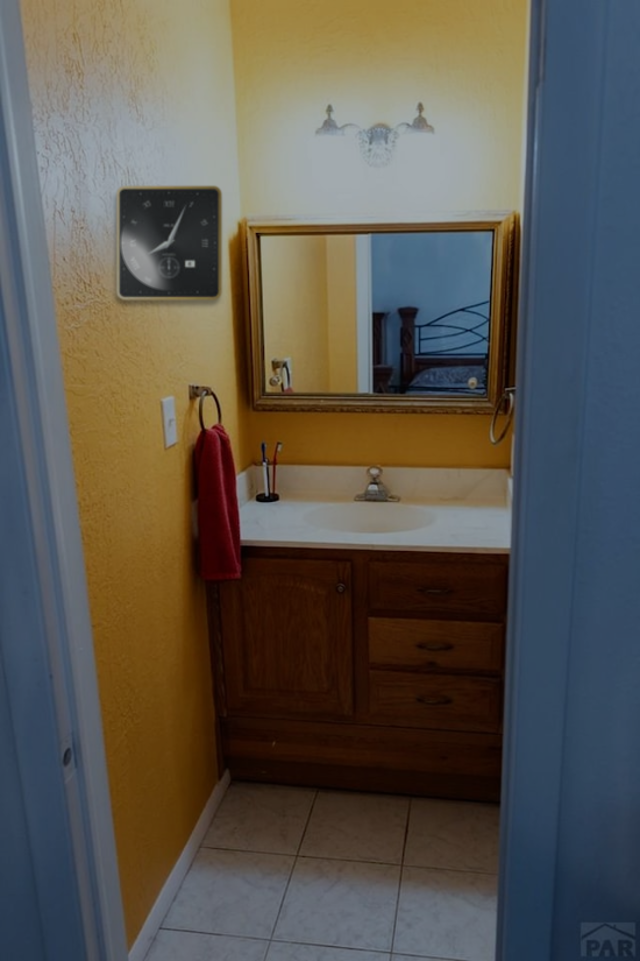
8:04
